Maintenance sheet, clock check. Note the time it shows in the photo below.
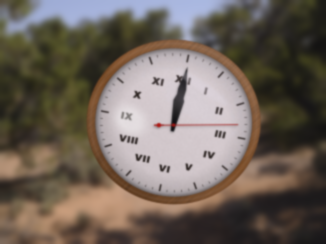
12:00:13
